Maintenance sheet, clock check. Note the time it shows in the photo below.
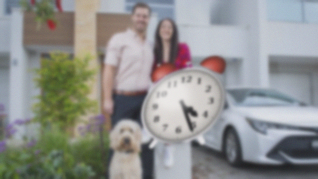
4:26
